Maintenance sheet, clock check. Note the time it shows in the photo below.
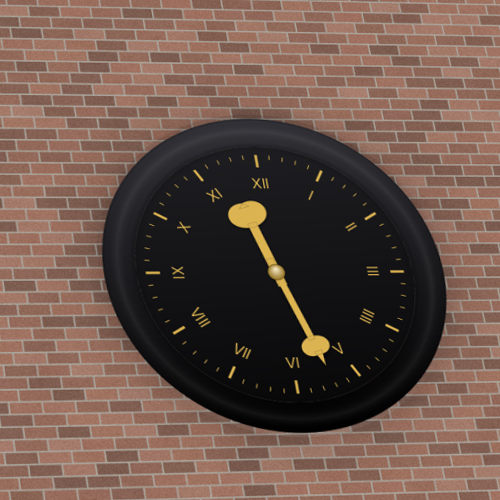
11:27
